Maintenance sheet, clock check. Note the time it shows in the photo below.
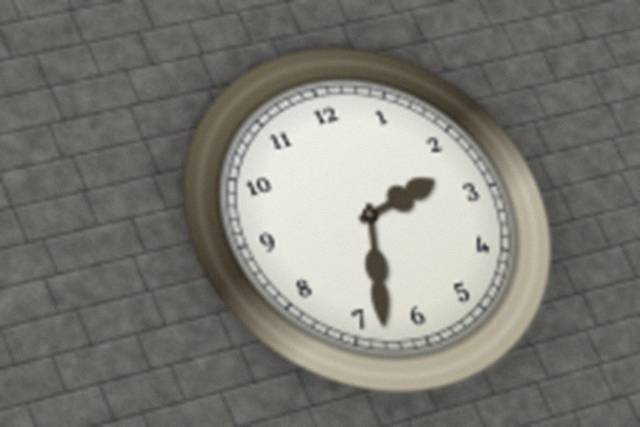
2:33
